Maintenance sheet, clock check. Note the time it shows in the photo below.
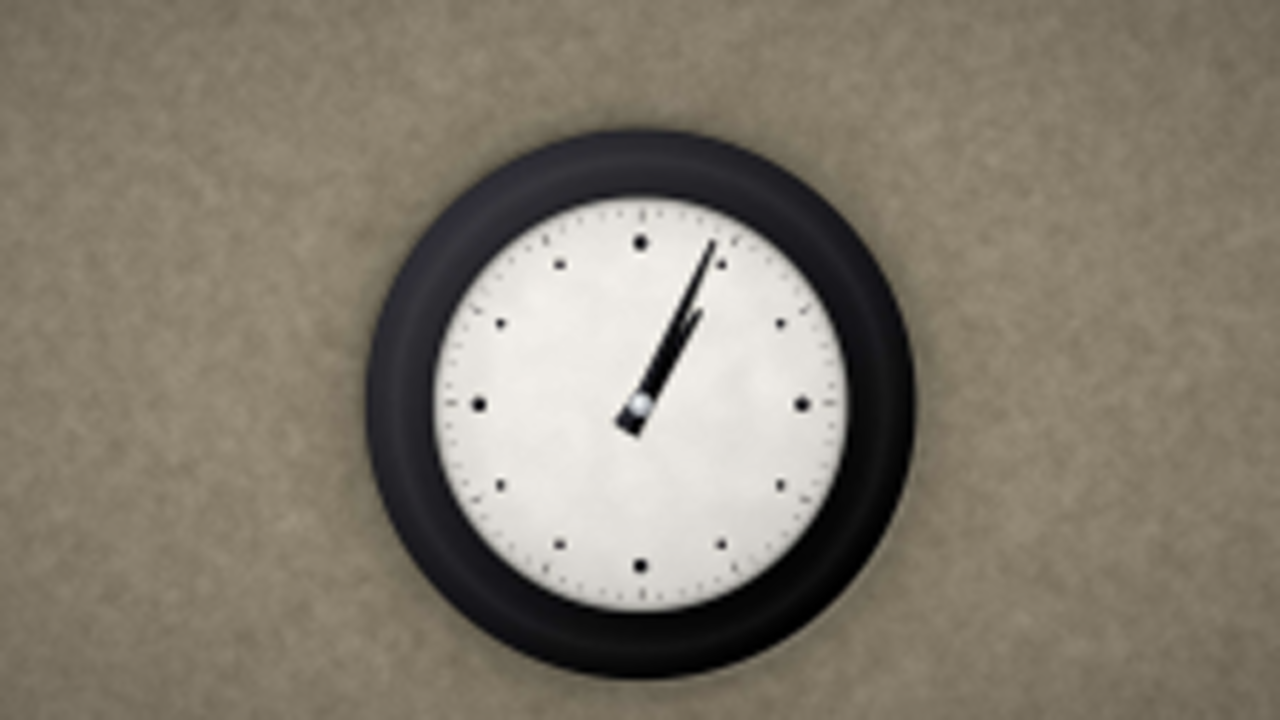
1:04
